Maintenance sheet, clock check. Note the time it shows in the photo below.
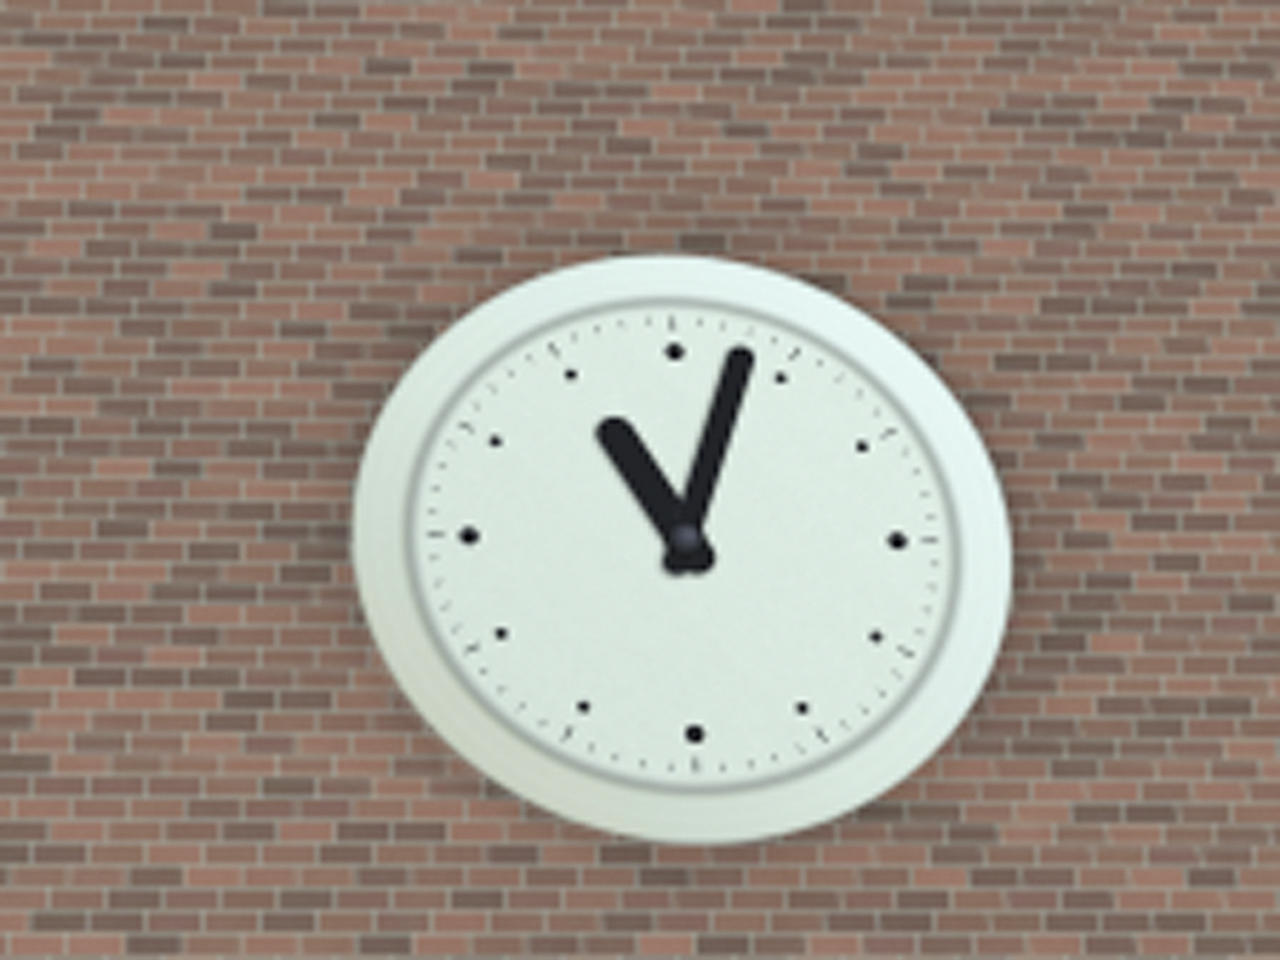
11:03
